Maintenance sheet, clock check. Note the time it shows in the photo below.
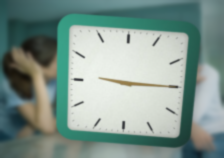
9:15
